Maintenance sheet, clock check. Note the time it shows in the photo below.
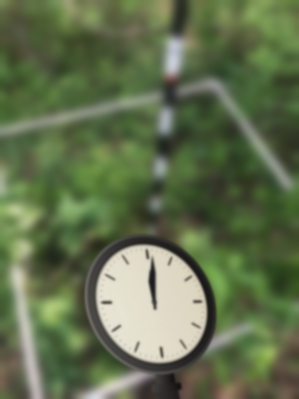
12:01
